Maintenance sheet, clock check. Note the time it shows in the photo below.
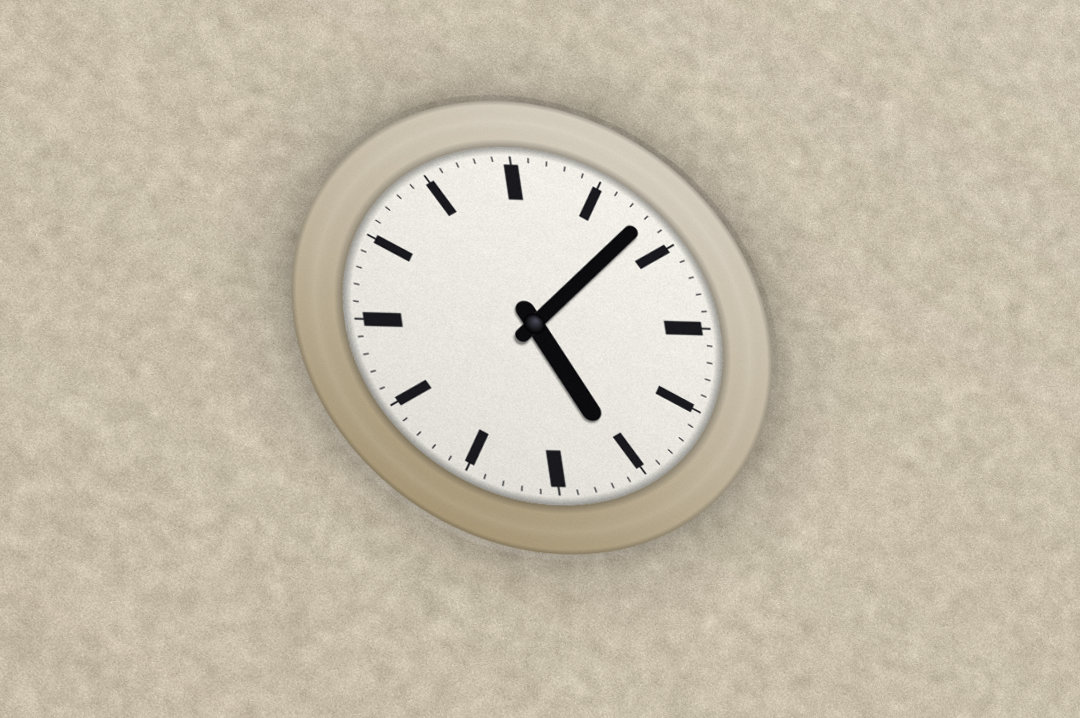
5:08
